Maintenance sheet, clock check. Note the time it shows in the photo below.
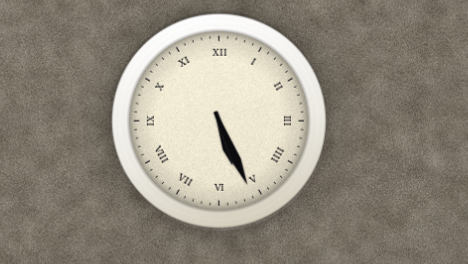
5:26
